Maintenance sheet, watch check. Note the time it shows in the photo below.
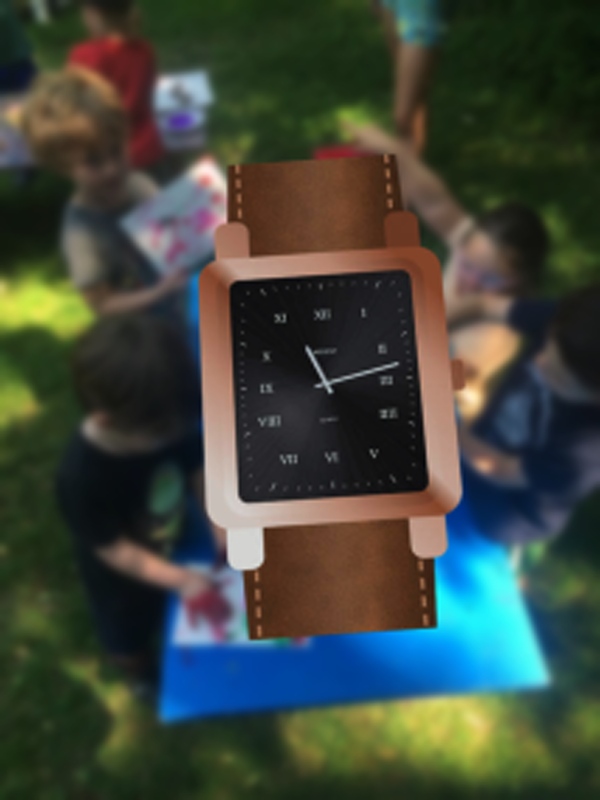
11:13
